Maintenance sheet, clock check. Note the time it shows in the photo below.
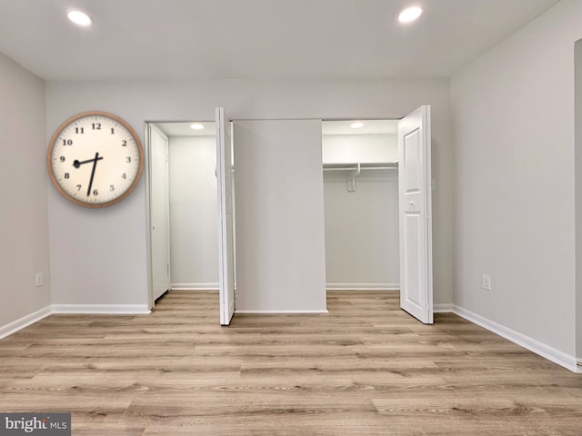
8:32
